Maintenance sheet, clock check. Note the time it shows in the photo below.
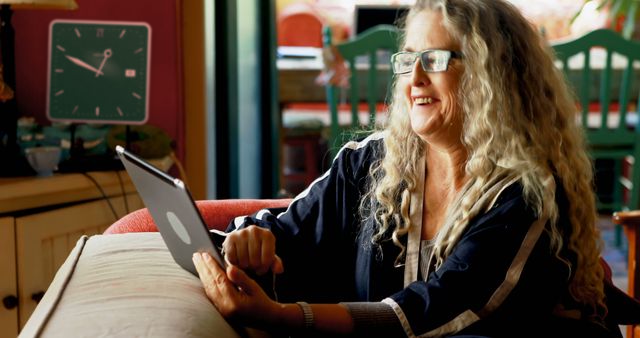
12:49
